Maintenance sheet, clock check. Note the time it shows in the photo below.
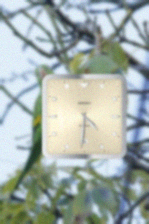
4:31
